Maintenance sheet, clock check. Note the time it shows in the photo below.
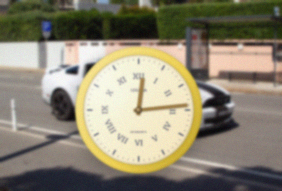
12:14
